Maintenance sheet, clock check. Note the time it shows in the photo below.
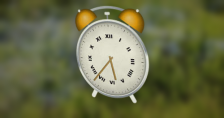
5:37
